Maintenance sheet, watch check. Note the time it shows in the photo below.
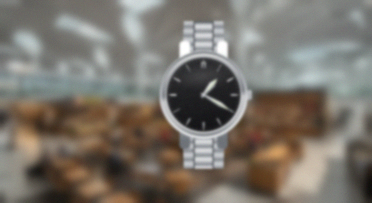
1:20
